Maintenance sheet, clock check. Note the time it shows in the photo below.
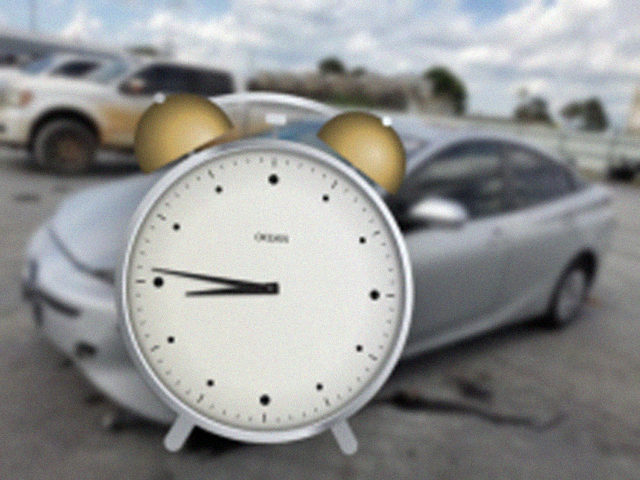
8:46
